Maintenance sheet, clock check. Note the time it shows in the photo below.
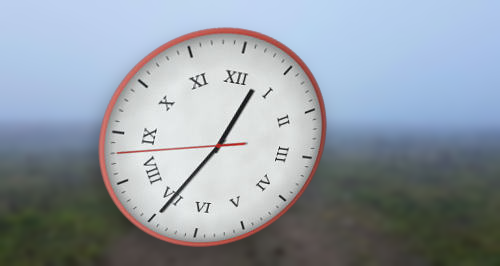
12:34:43
